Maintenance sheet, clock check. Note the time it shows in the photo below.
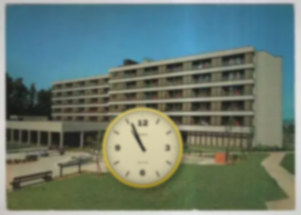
10:56
